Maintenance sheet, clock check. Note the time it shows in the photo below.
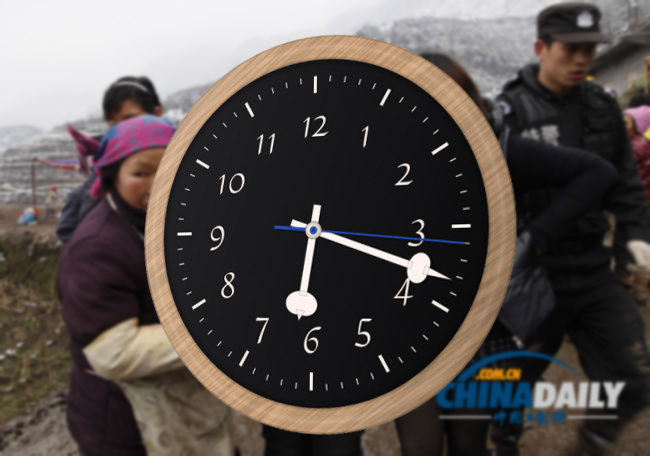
6:18:16
